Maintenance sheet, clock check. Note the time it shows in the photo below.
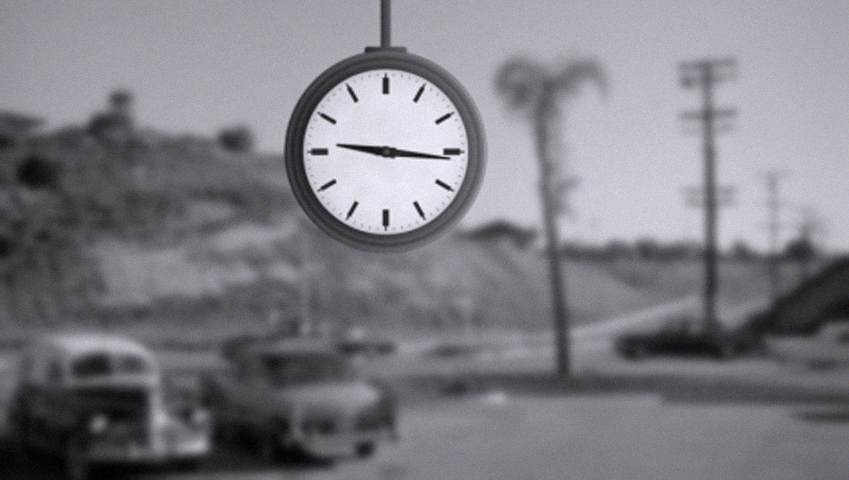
9:16
